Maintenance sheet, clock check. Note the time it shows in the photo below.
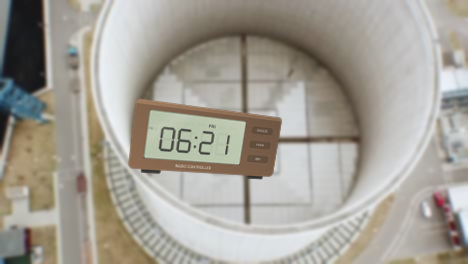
6:21
